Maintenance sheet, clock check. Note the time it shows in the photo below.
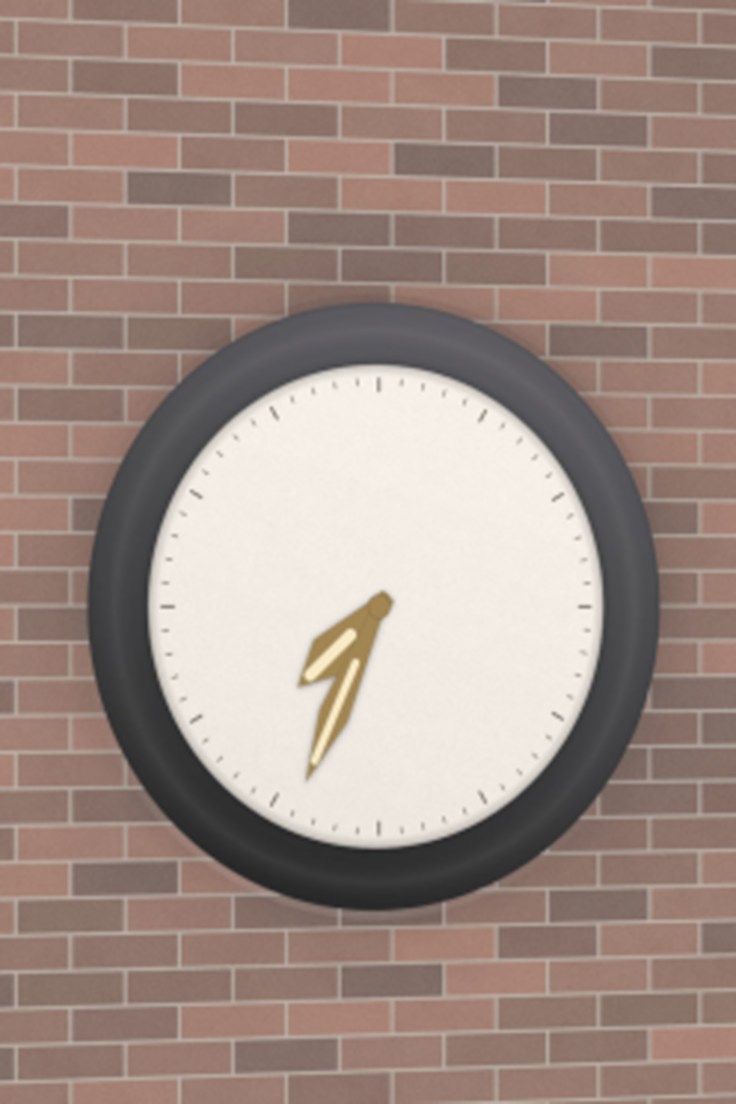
7:34
